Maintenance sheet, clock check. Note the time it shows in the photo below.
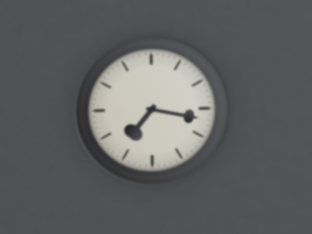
7:17
